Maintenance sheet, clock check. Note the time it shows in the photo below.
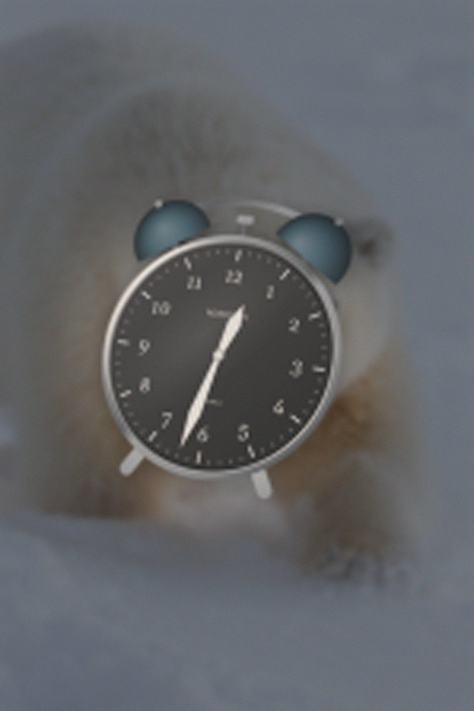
12:32
